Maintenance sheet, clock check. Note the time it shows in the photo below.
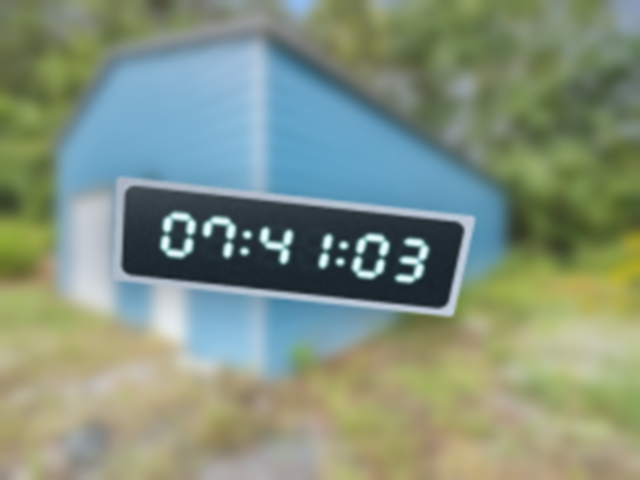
7:41:03
